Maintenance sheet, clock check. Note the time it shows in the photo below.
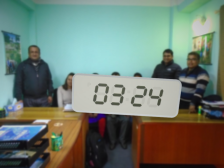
3:24
